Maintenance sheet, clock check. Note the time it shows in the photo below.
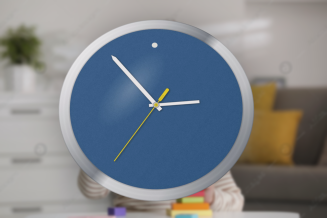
2:53:36
